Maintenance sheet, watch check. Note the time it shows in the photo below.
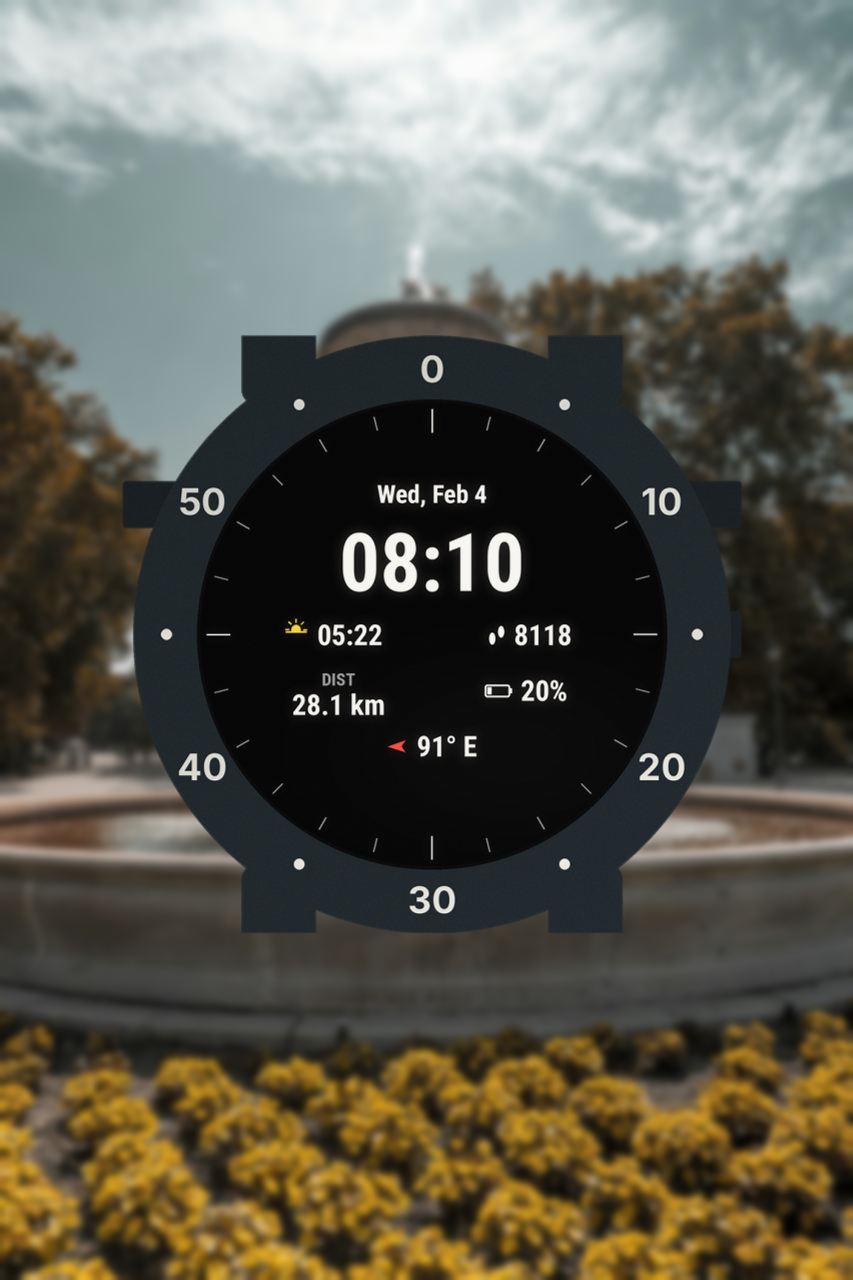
8:10
